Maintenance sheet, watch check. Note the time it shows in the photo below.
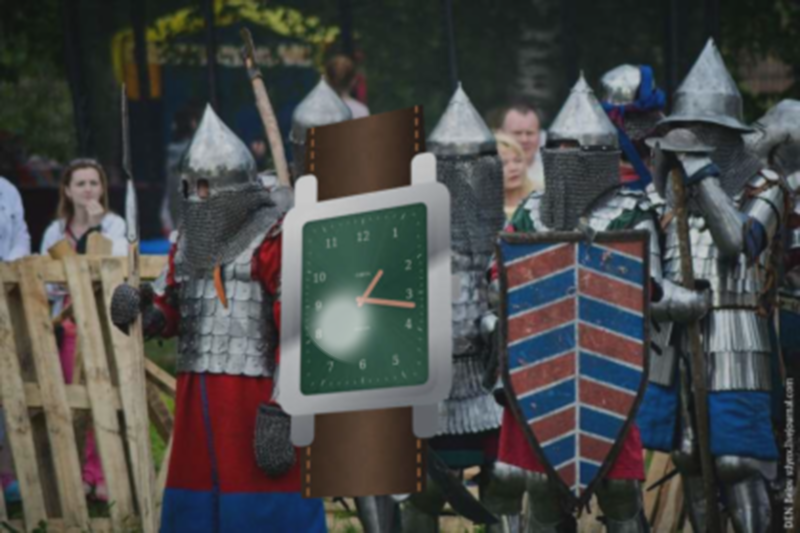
1:17
